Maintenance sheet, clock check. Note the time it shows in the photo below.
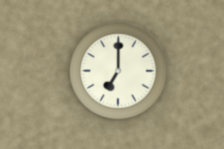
7:00
